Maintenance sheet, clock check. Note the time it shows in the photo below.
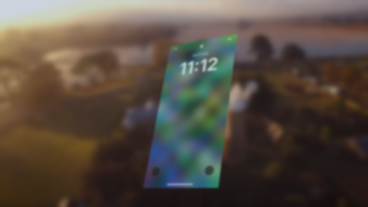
11:12
